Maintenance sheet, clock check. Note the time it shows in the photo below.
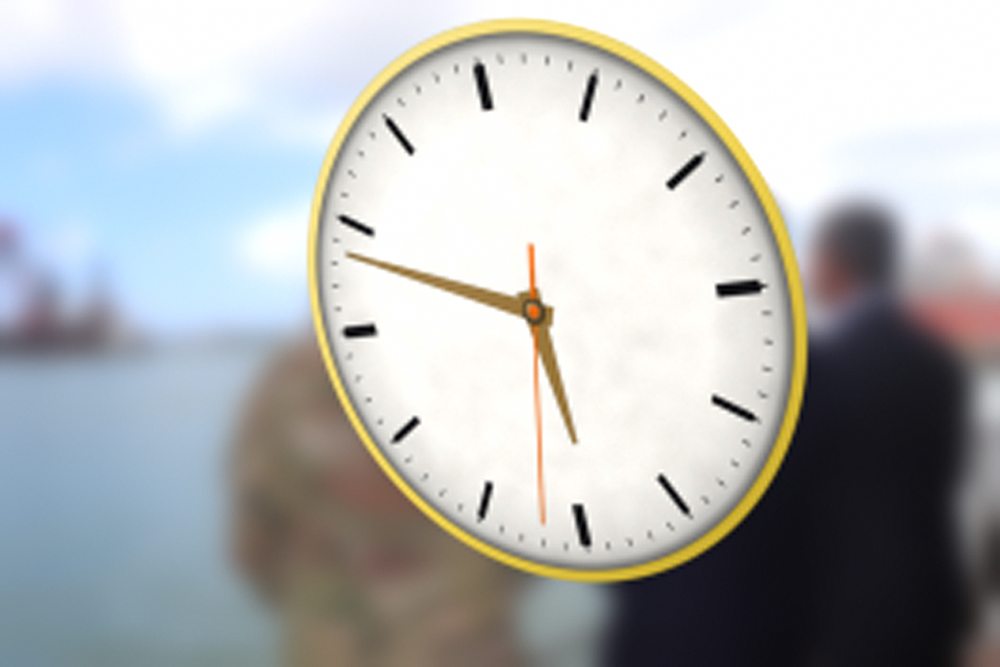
5:48:32
